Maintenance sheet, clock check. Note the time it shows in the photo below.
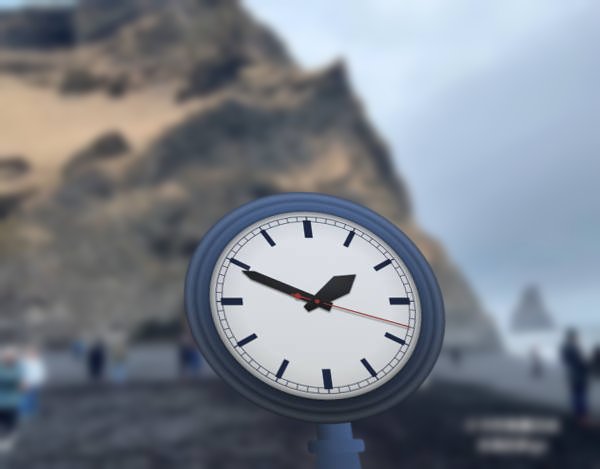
1:49:18
